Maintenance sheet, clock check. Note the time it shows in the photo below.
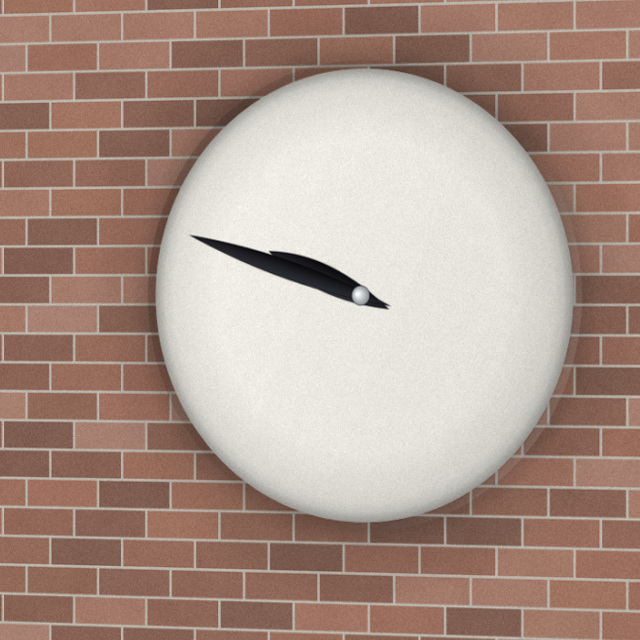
9:48
